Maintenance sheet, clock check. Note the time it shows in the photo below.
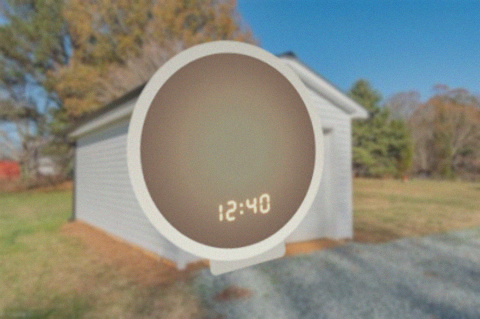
12:40
